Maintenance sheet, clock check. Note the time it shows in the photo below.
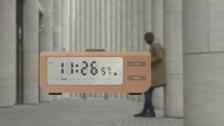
11:26:57
